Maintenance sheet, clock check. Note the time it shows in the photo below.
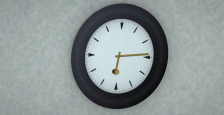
6:14
